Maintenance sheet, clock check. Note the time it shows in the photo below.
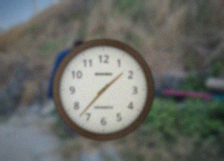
1:37
